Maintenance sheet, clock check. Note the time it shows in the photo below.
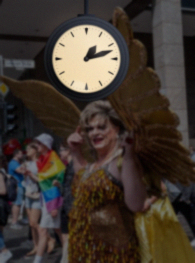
1:12
